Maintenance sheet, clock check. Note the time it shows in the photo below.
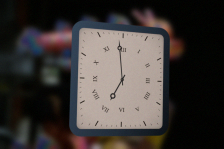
6:59
